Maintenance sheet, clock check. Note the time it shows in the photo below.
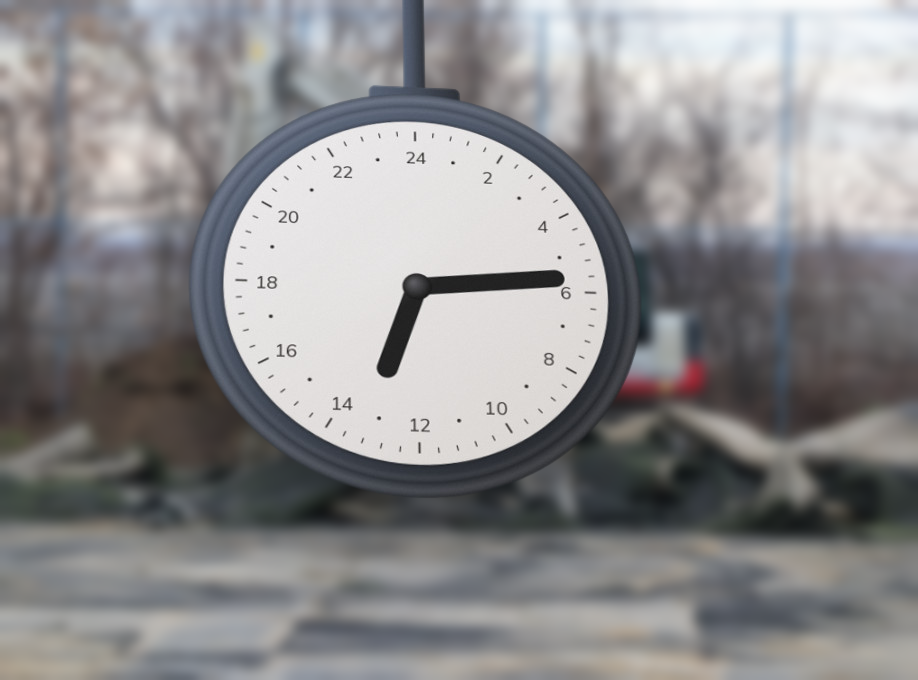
13:14
